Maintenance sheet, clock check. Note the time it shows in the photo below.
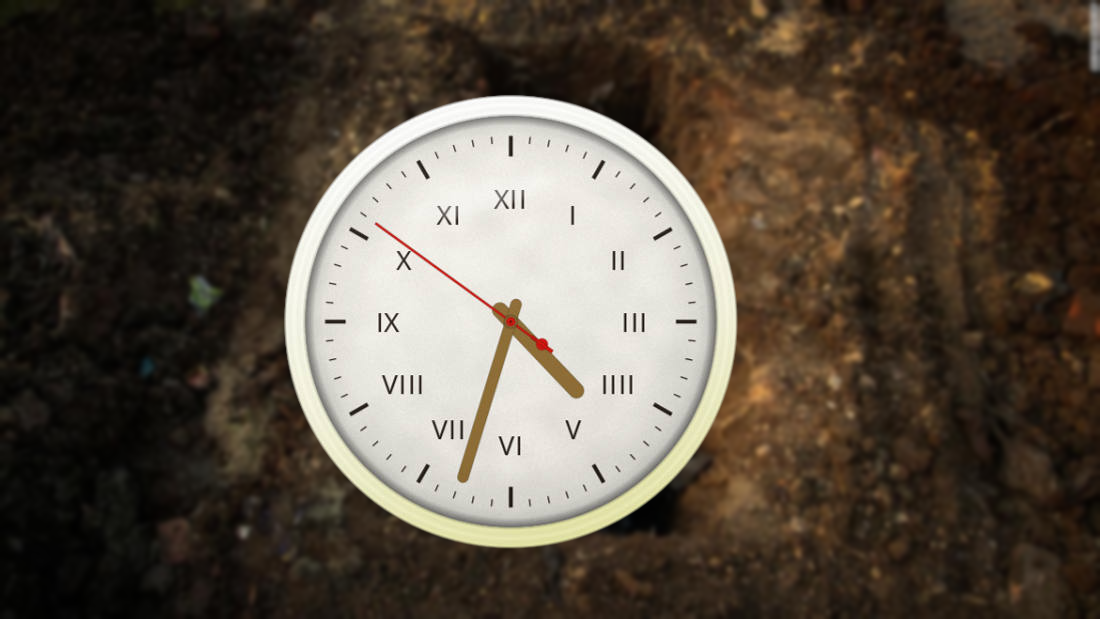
4:32:51
